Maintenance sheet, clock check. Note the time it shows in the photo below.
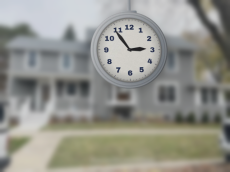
2:54
